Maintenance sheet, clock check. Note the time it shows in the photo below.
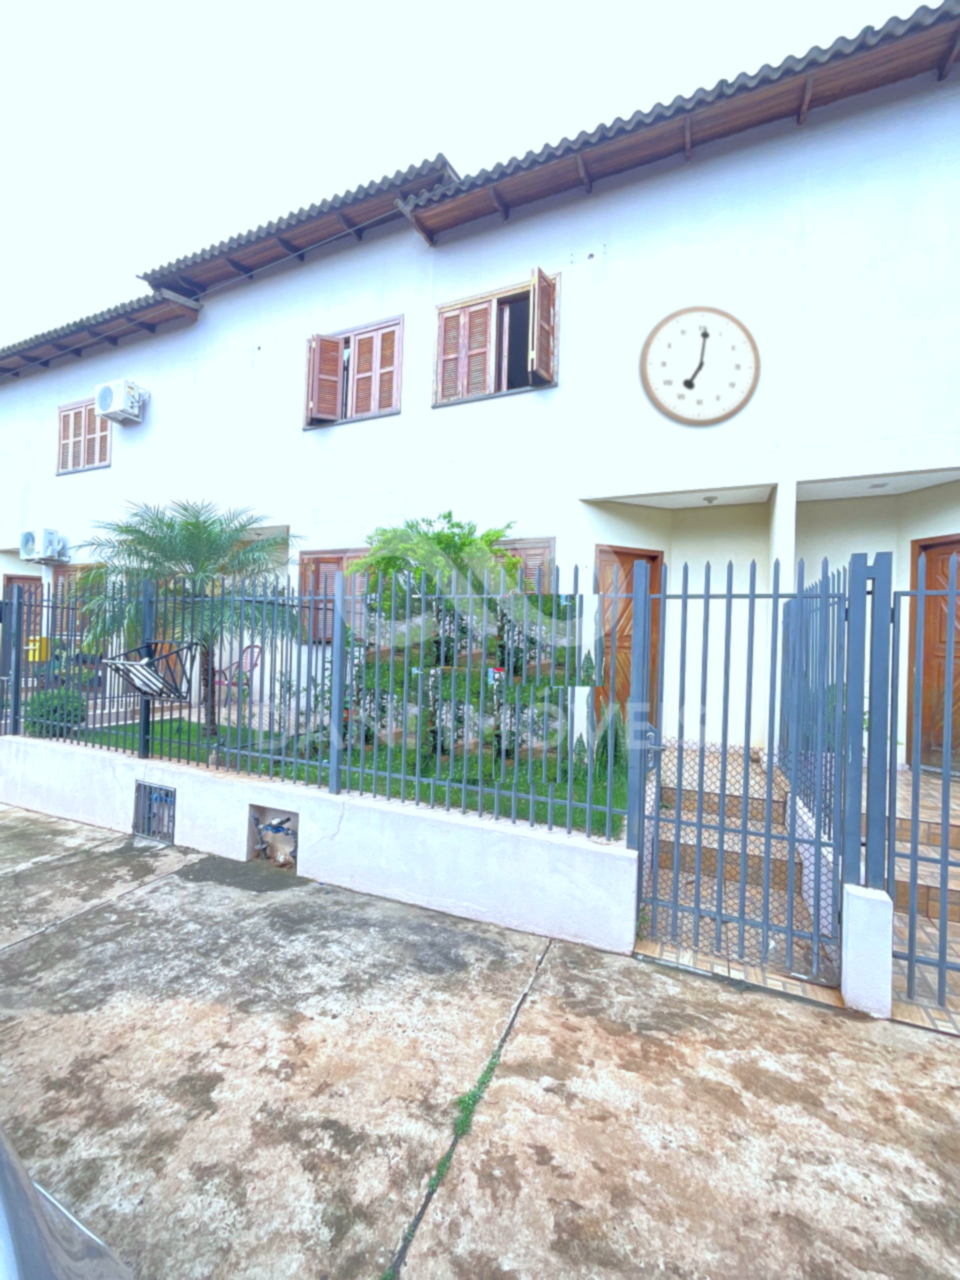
7:01
